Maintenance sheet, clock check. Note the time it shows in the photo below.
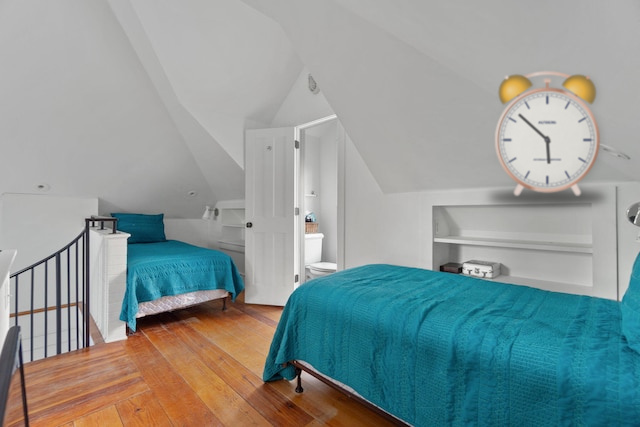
5:52
